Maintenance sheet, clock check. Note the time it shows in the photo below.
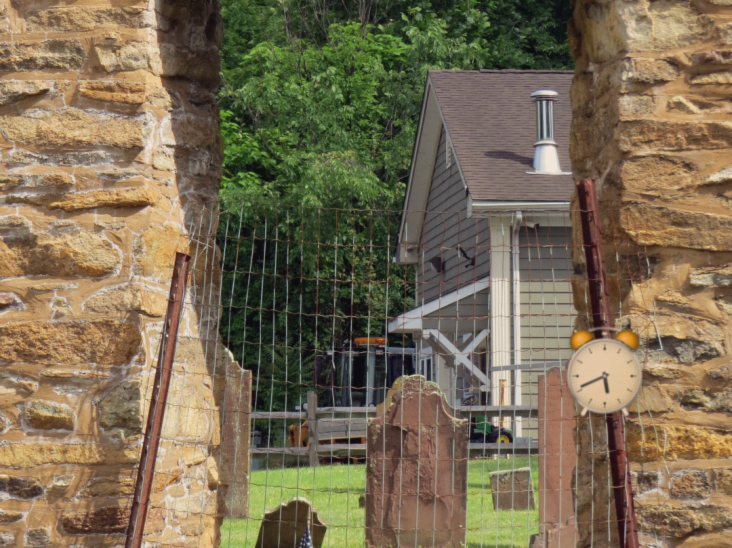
5:41
